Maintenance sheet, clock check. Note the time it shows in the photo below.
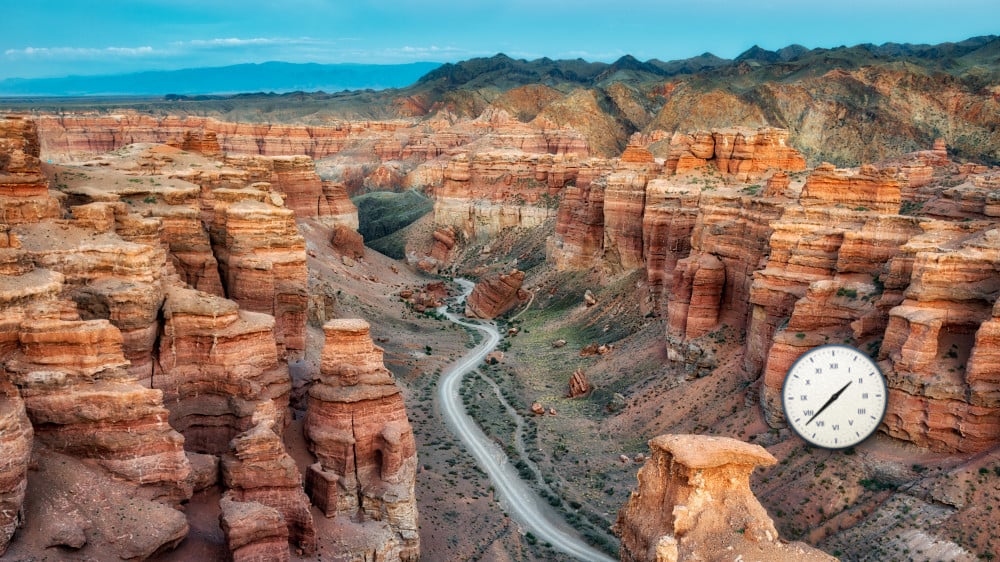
1:38
